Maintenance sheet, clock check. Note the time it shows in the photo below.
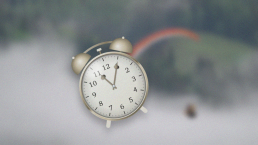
11:05
